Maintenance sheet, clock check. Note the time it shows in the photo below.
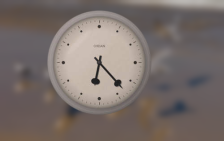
6:23
